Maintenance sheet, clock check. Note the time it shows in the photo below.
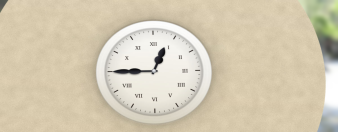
12:45
